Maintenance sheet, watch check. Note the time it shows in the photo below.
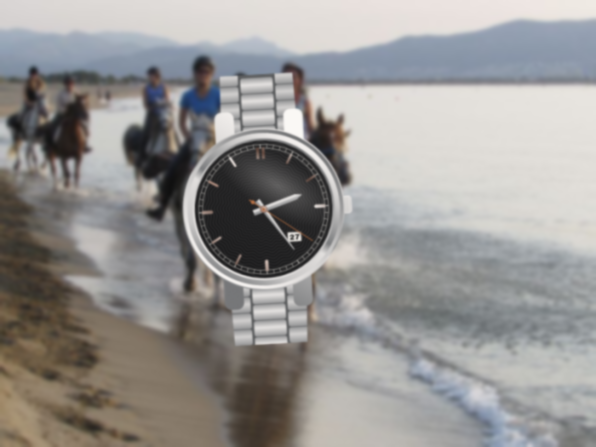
2:24:21
